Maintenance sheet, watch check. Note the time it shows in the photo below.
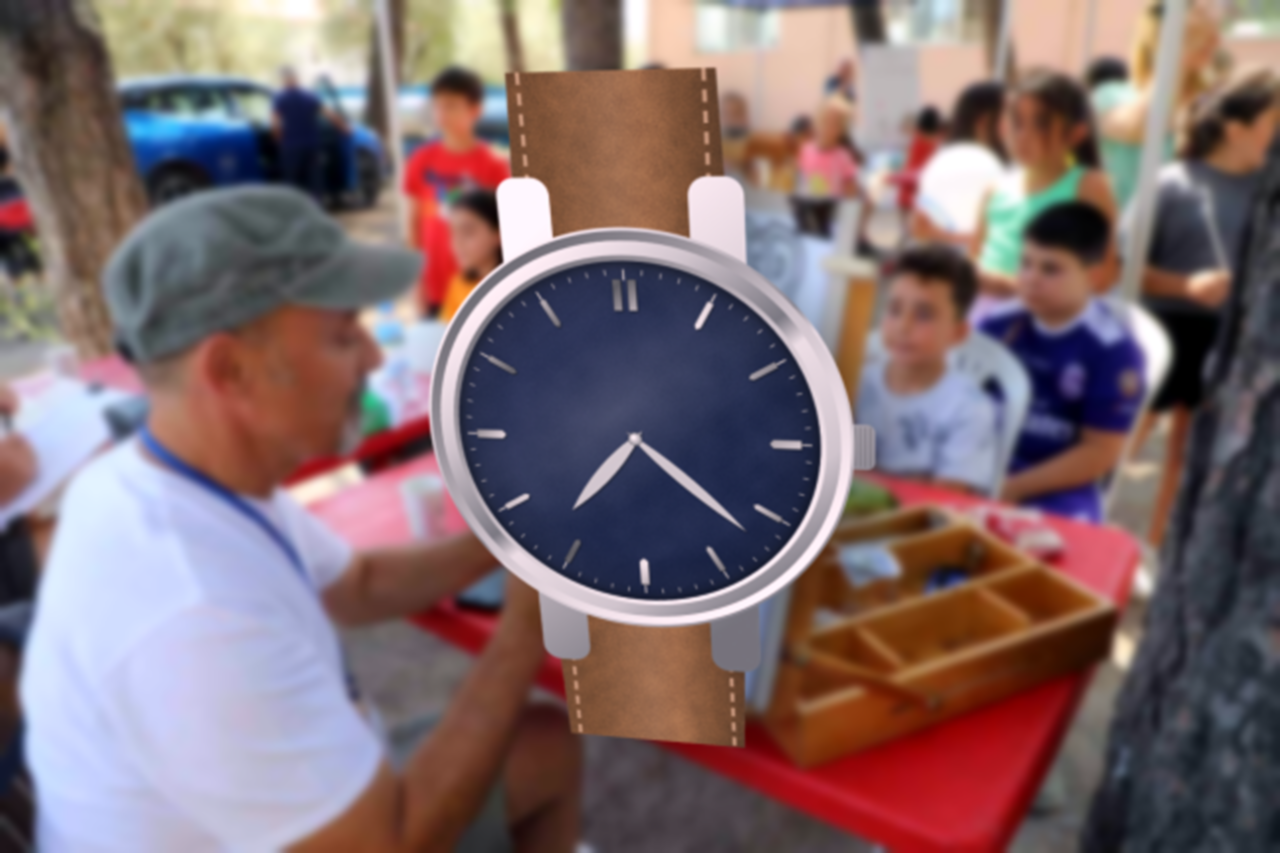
7:22
